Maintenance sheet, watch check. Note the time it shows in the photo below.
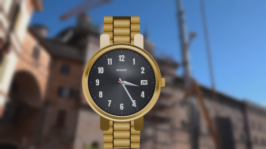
3:25
